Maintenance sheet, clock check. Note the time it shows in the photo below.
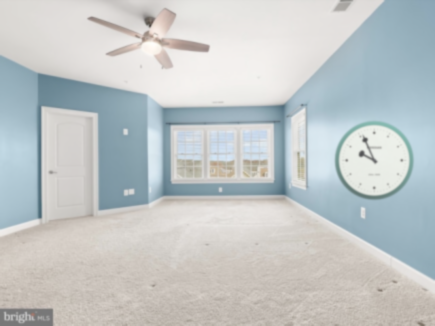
9:56
